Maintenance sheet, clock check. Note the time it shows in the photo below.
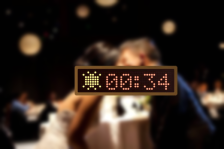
0:34
